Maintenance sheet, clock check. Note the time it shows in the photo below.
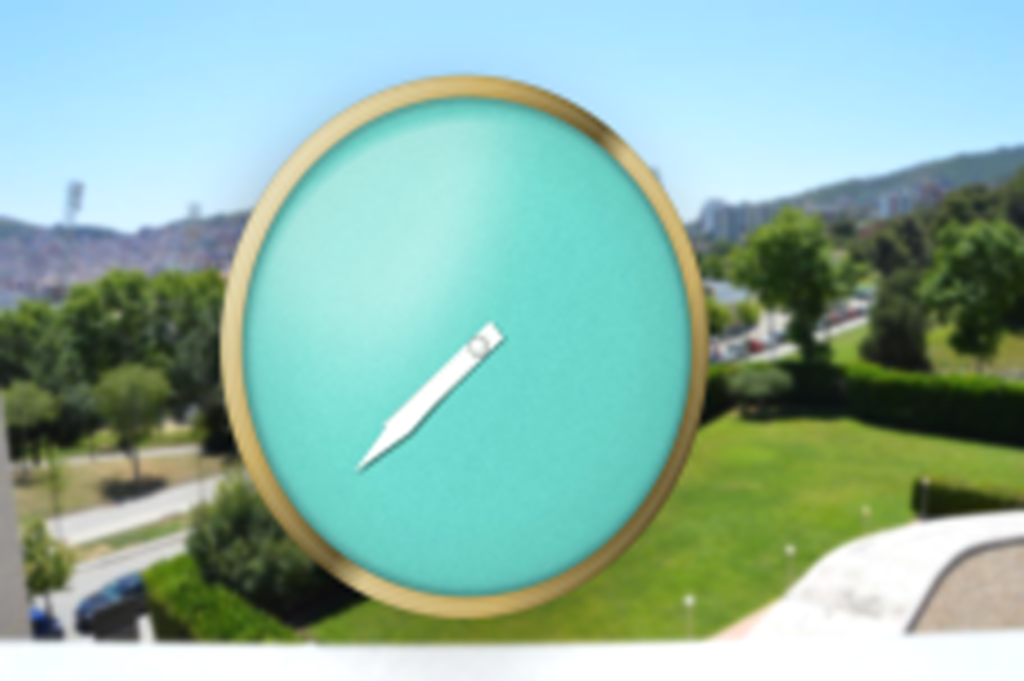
7:38
